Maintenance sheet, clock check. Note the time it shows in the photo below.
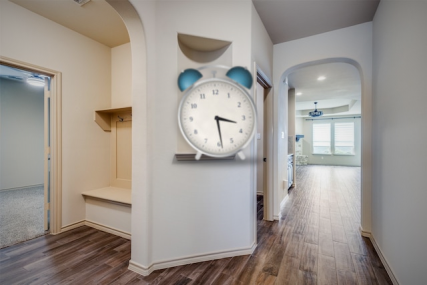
3:29
